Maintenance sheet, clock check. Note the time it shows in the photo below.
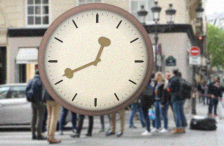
12:41
